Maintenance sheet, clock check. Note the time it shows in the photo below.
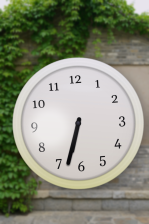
6:33
